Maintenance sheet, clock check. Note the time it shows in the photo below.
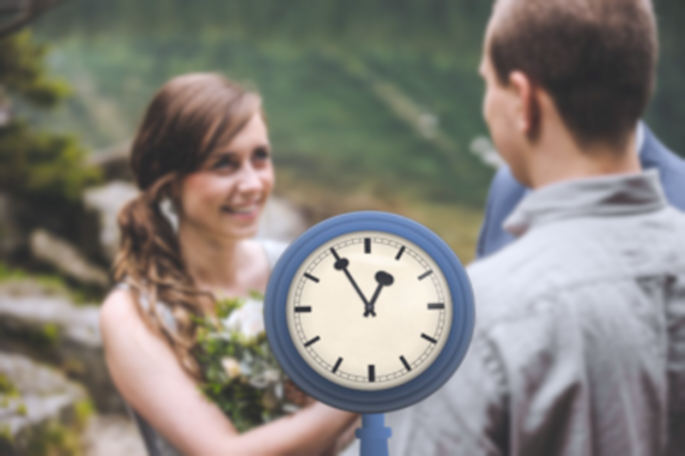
12:55
